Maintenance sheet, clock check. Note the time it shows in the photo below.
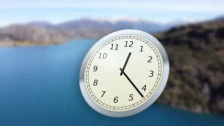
12:22
